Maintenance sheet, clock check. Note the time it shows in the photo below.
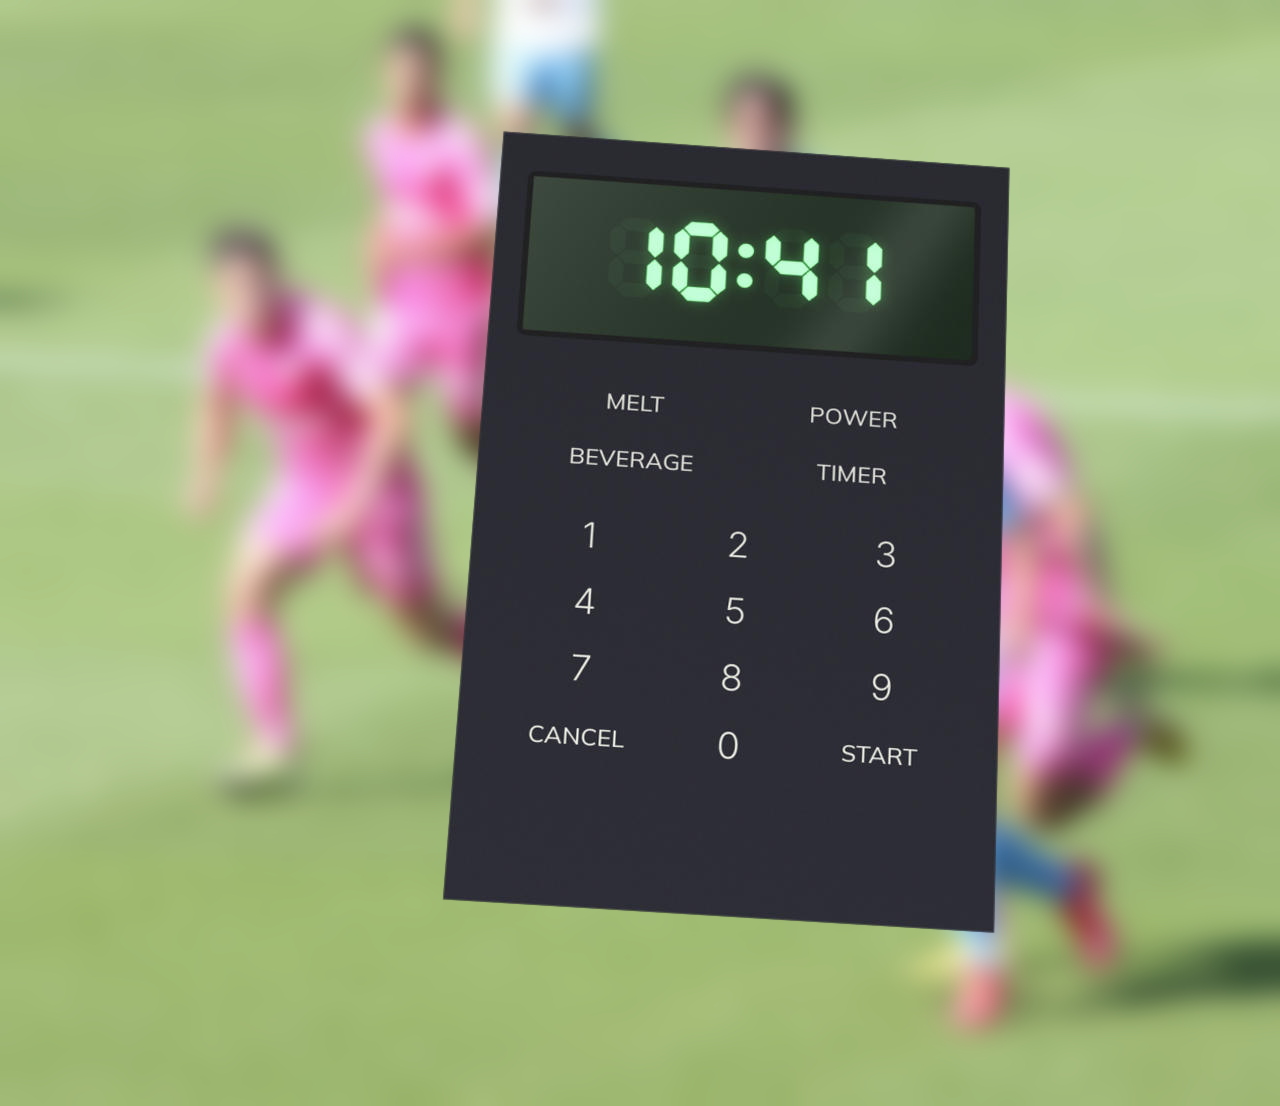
10:41
